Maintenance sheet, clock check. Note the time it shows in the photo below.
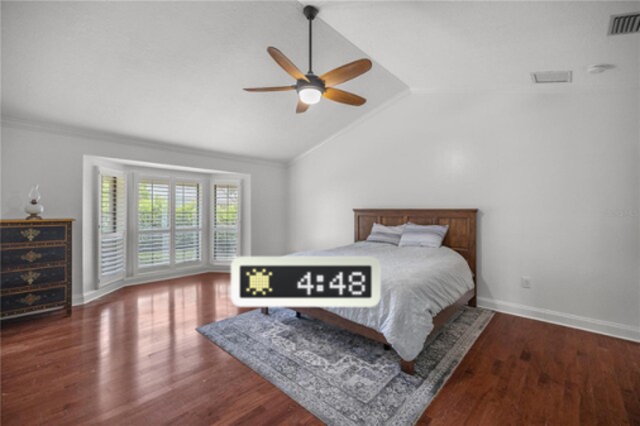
4:48
